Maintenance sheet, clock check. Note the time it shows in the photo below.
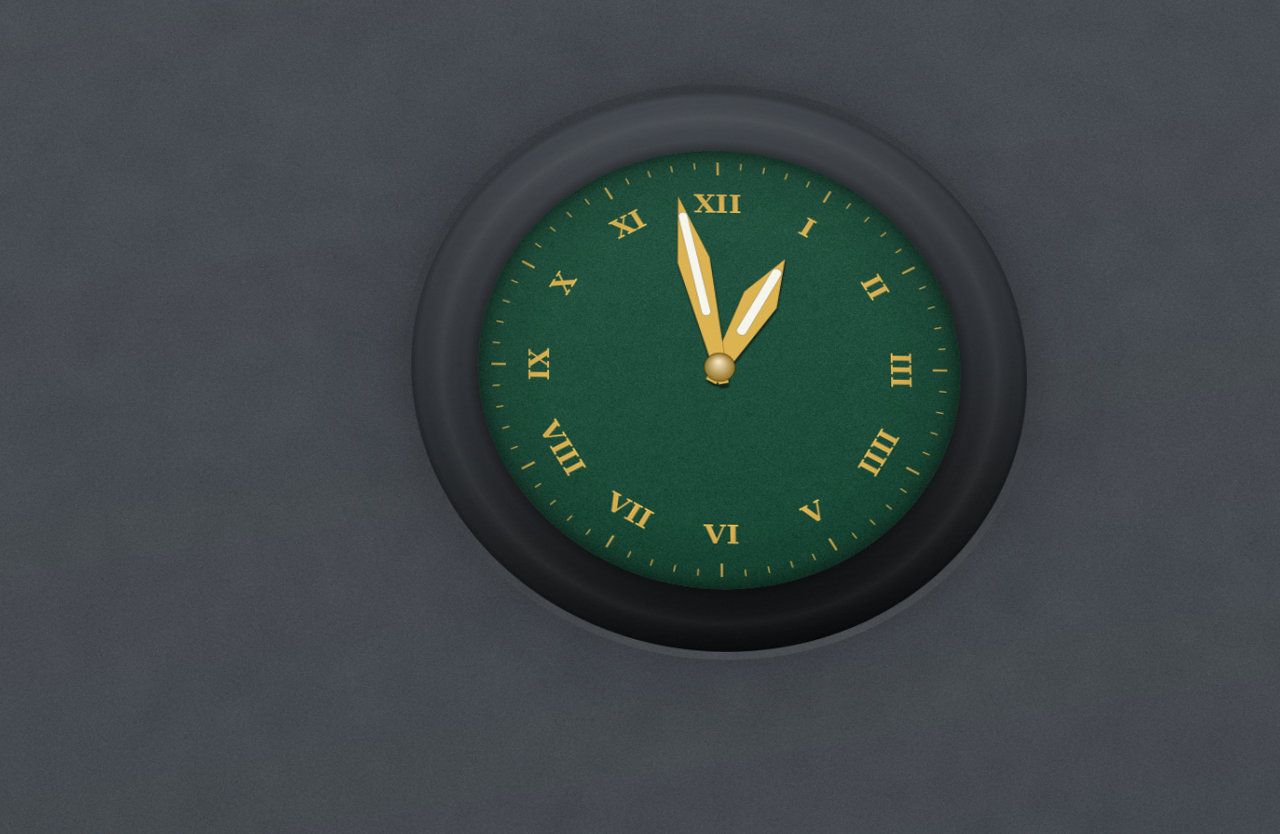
12:58
